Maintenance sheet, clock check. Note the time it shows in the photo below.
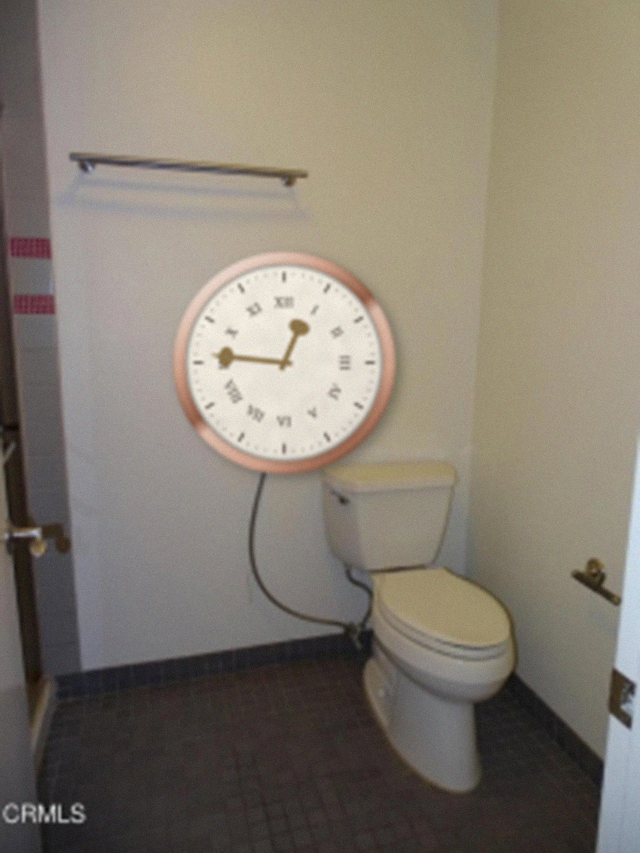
12:46
